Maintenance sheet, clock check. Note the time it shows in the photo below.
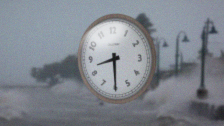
8:30
